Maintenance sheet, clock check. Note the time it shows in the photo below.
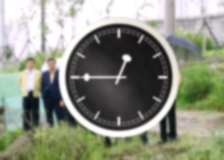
12:45
